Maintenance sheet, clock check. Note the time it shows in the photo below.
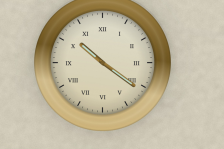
10:21
